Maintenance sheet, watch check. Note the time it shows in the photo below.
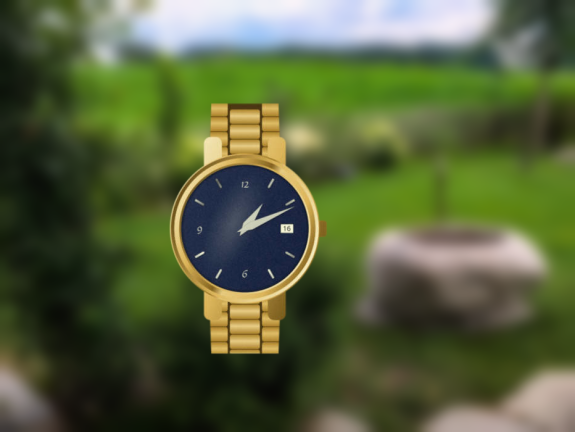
1:11
